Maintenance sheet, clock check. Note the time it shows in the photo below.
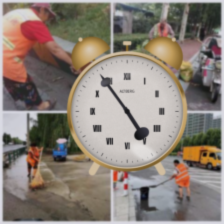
4:54
